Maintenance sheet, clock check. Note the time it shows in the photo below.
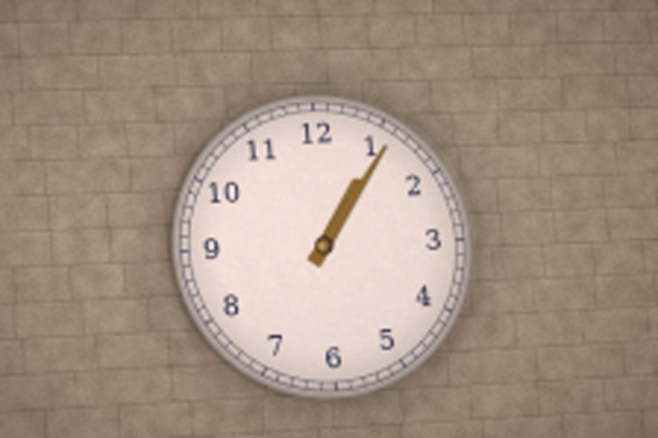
1:06
